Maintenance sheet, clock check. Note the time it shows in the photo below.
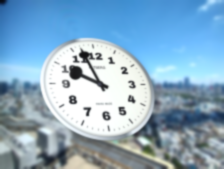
9:57
